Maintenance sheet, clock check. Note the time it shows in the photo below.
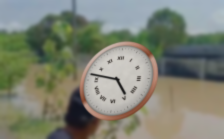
4:47
